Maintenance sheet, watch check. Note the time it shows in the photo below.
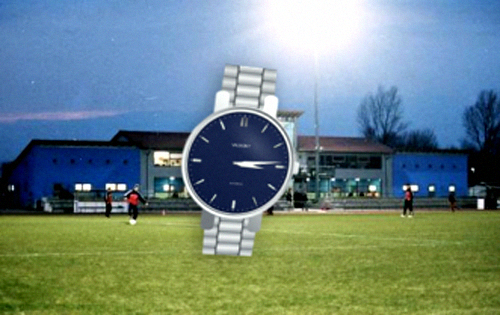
3:14
